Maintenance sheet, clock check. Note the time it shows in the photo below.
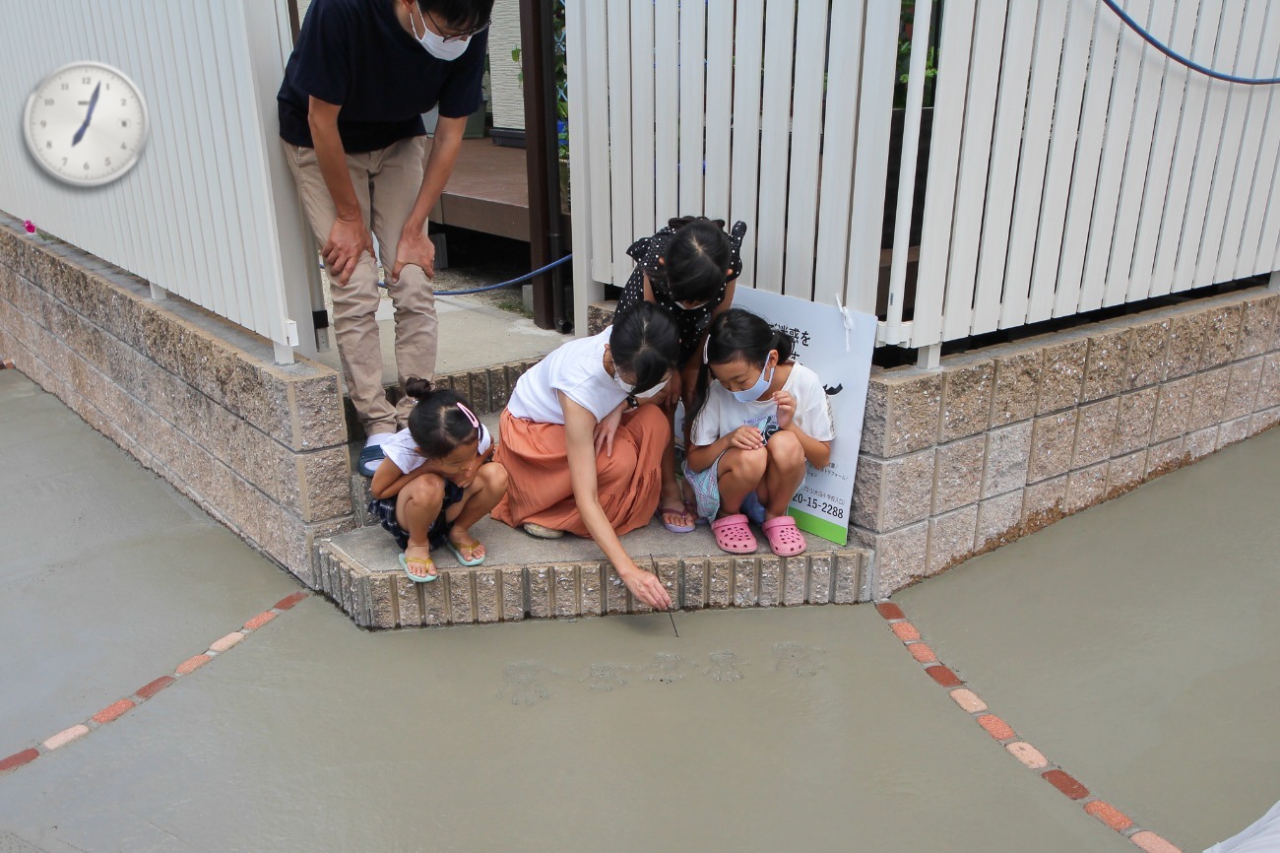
7:03
